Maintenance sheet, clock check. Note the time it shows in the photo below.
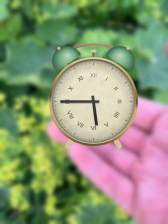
5:45
